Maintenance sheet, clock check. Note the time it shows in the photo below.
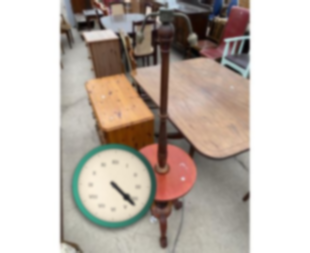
4:22
